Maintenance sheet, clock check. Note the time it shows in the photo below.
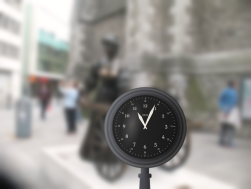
11:04
